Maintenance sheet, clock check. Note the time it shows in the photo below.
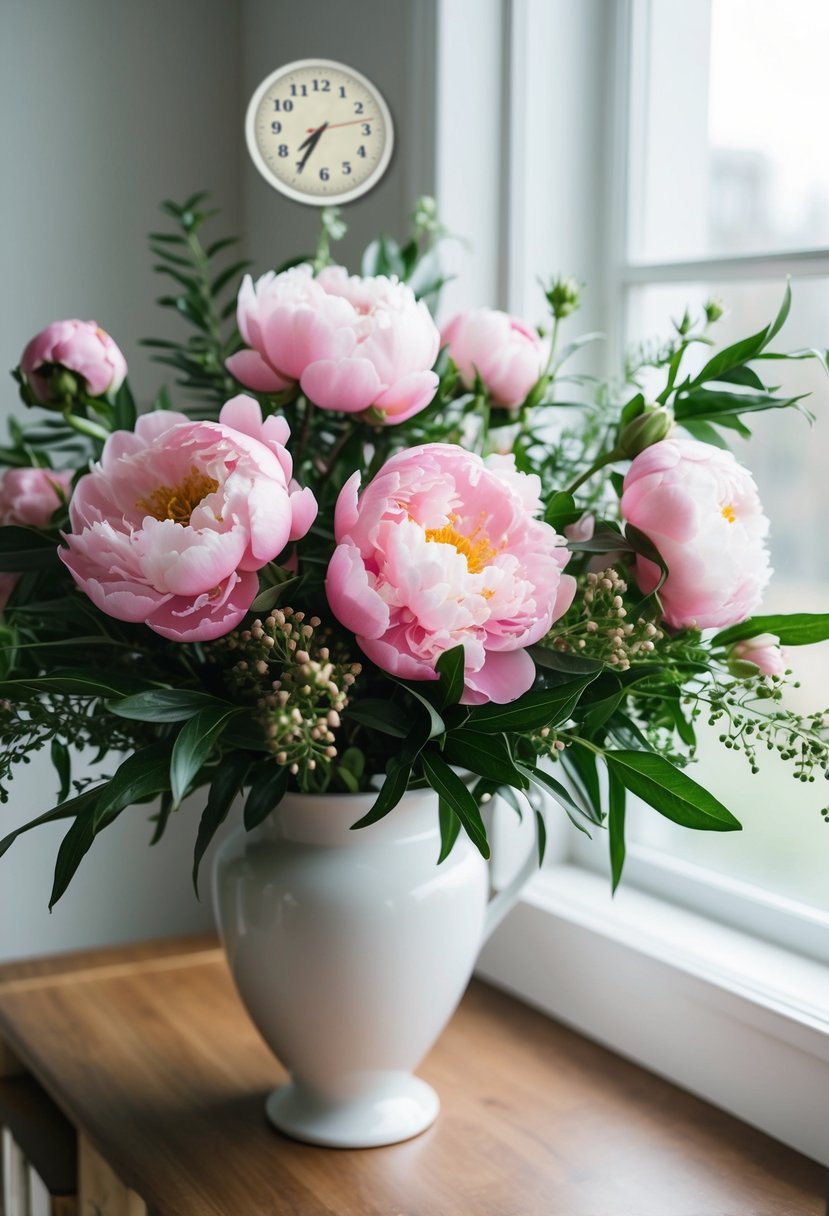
7:35:13
